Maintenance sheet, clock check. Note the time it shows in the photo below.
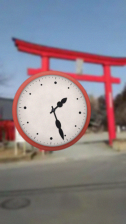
1:26
